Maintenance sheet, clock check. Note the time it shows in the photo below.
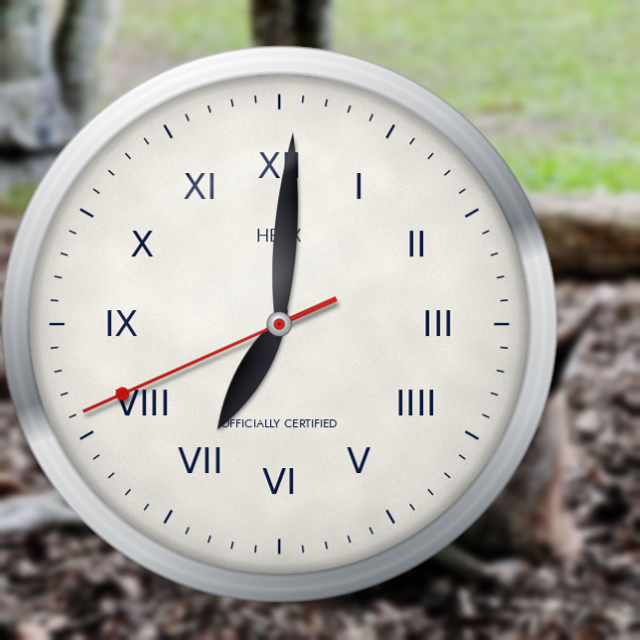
7:00:41
